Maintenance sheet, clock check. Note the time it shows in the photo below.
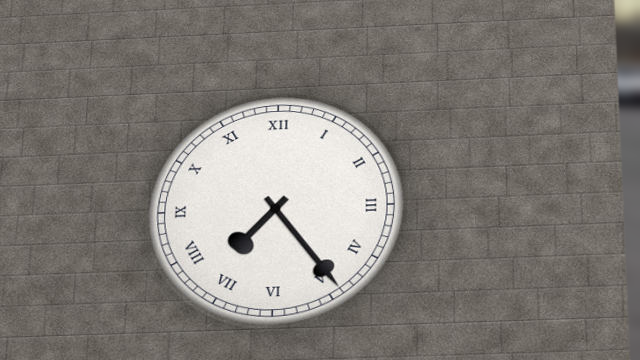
7:24
